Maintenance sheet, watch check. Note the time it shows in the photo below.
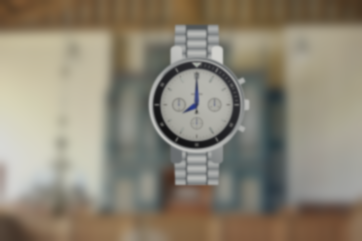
8:00
